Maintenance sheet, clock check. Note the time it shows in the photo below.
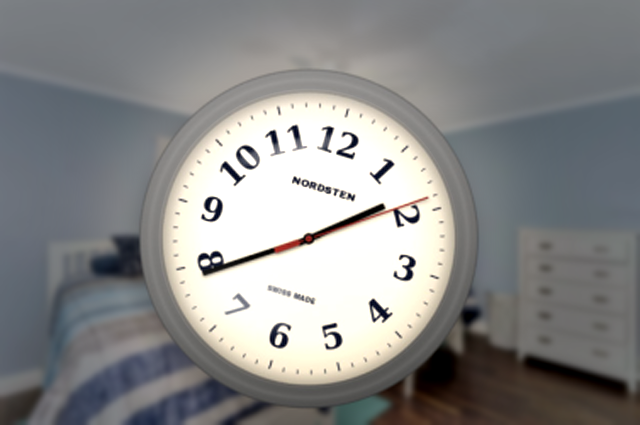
1:39:09
